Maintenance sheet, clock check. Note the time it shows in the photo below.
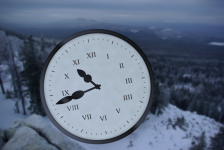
10:43
